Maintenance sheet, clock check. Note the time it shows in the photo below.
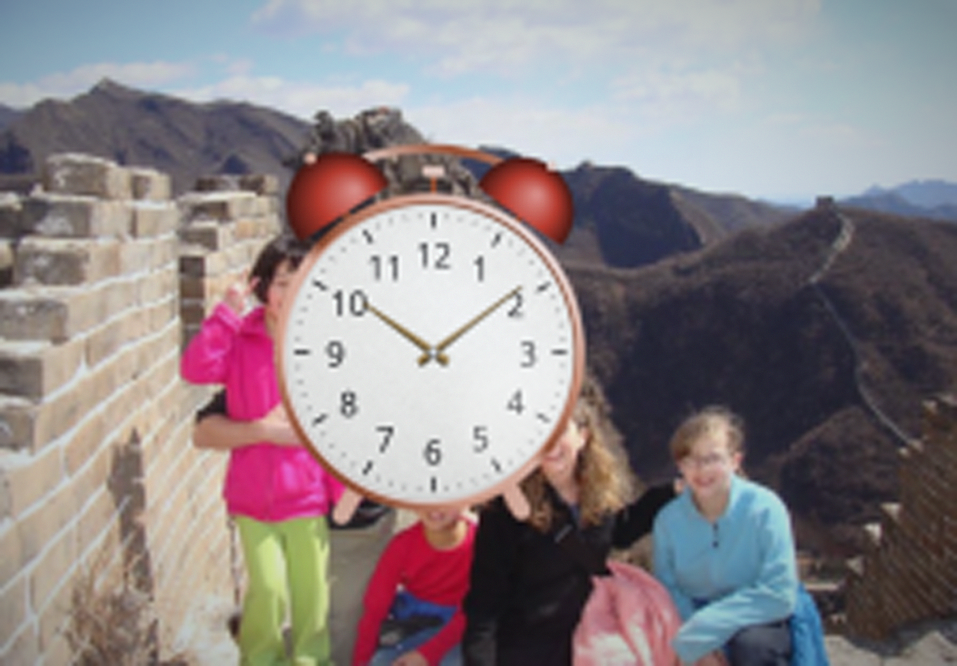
10:09
